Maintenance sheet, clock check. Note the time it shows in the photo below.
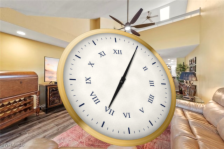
7:05
